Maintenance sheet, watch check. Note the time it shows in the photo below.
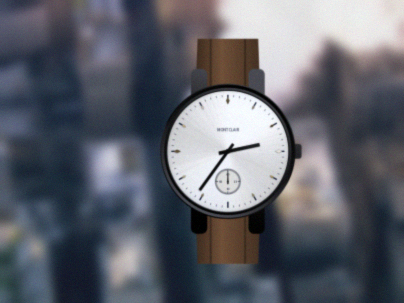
2:36
